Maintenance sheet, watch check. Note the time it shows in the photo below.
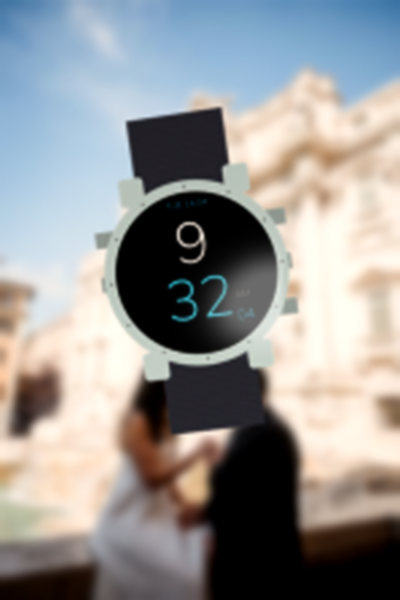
9:32
